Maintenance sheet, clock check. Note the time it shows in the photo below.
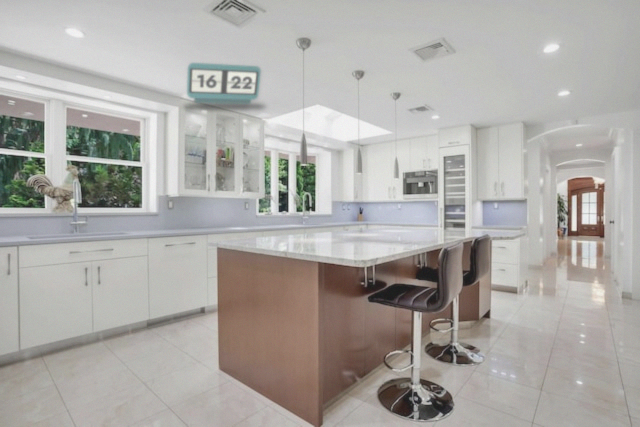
16:22
